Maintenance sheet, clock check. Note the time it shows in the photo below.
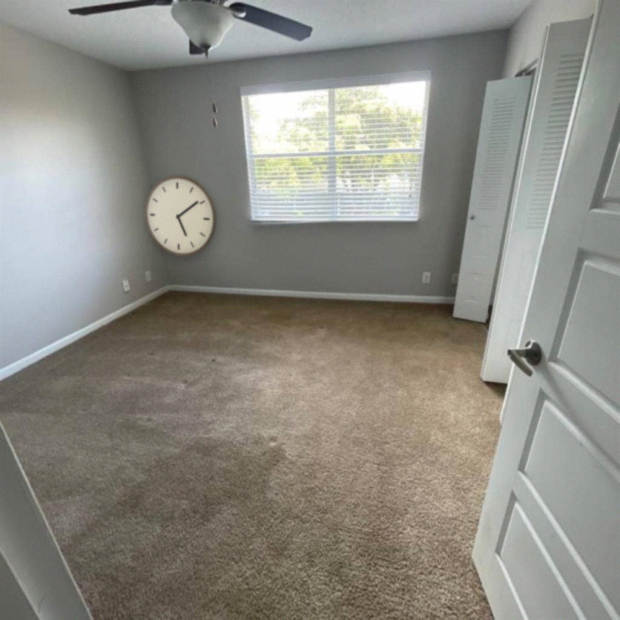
5:09
